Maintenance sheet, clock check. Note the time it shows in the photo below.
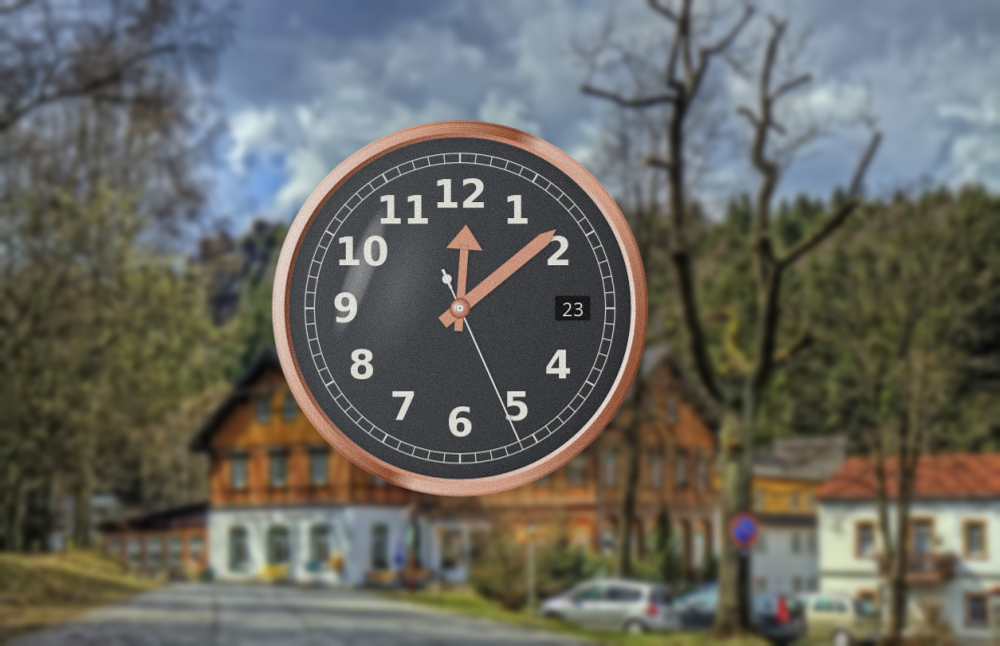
12:08:26
